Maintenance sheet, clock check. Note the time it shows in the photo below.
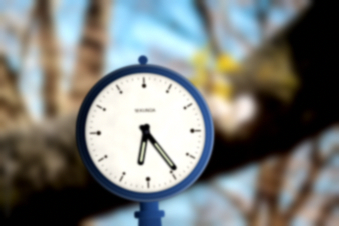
6:24
